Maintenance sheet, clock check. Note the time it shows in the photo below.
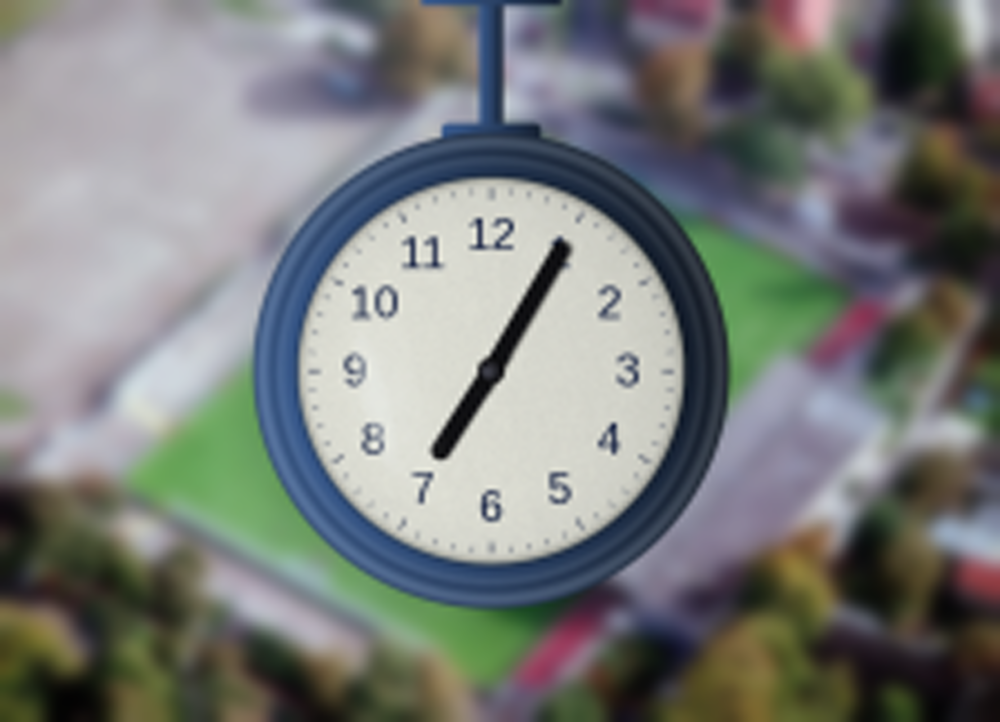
7:05
